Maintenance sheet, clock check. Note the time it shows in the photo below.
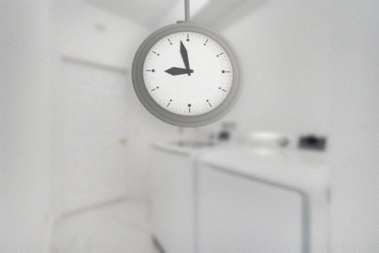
8:58
